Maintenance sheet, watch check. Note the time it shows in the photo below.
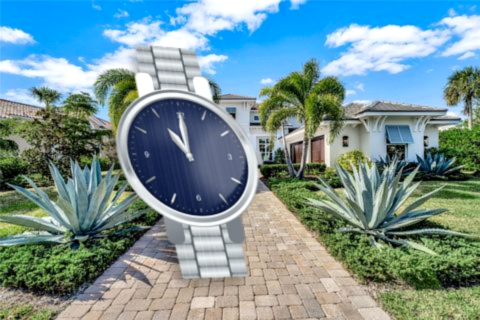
11:00
